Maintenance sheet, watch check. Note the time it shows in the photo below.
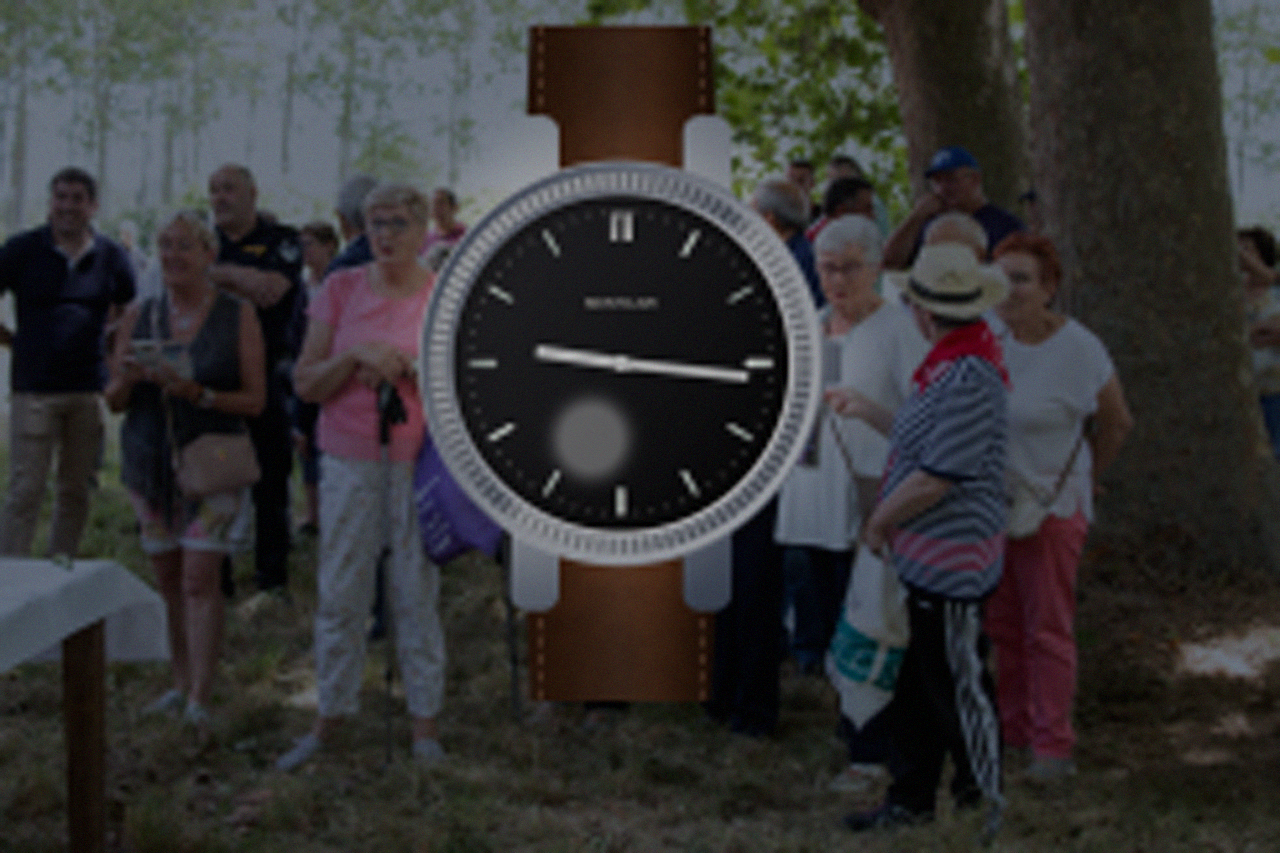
9:16
